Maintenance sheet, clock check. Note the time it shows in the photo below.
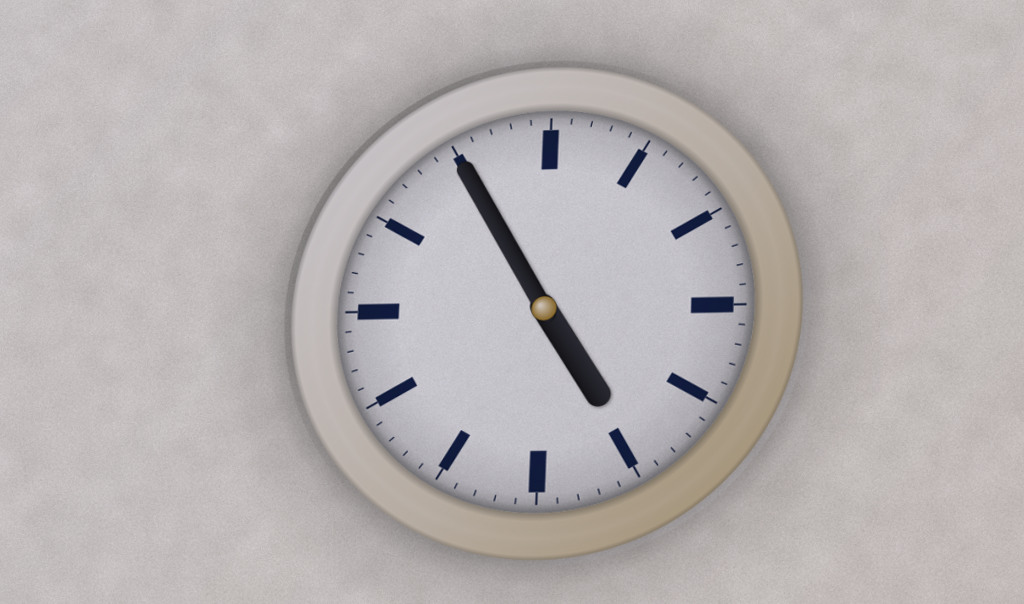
4:55
